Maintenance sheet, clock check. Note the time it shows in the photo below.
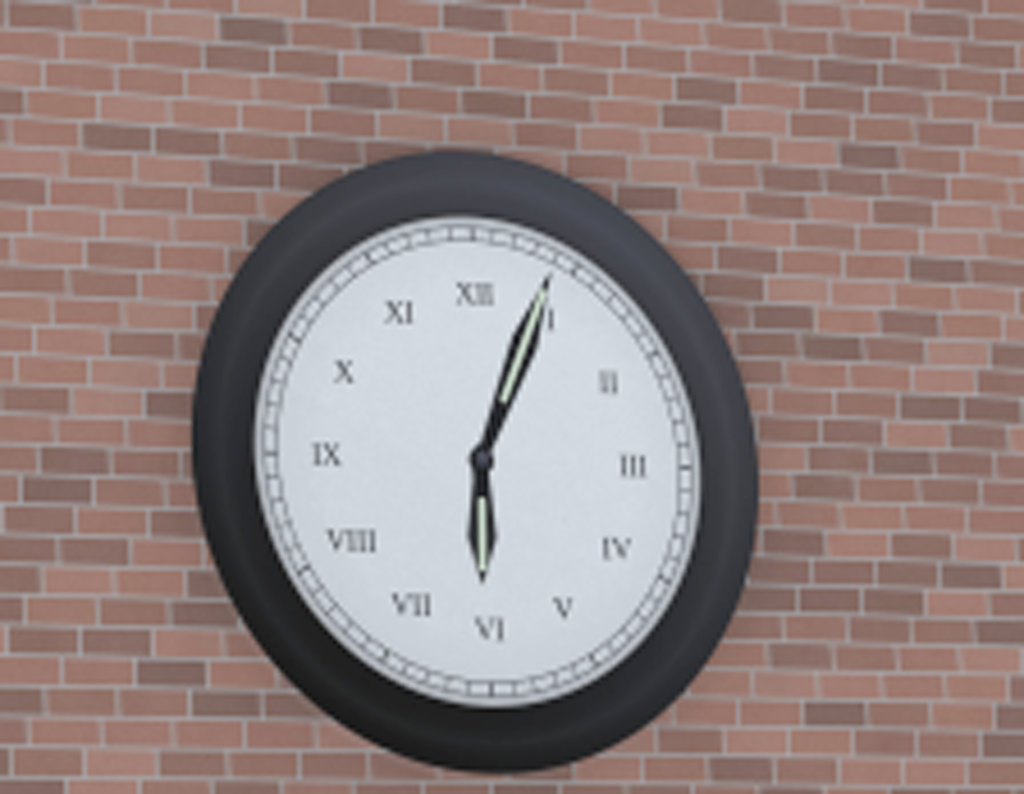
6:04
